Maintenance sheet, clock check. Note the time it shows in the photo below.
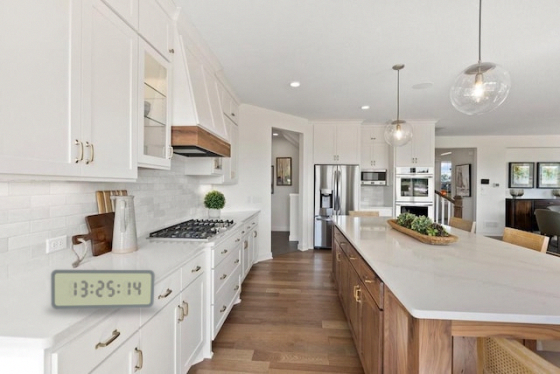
13:25:14
